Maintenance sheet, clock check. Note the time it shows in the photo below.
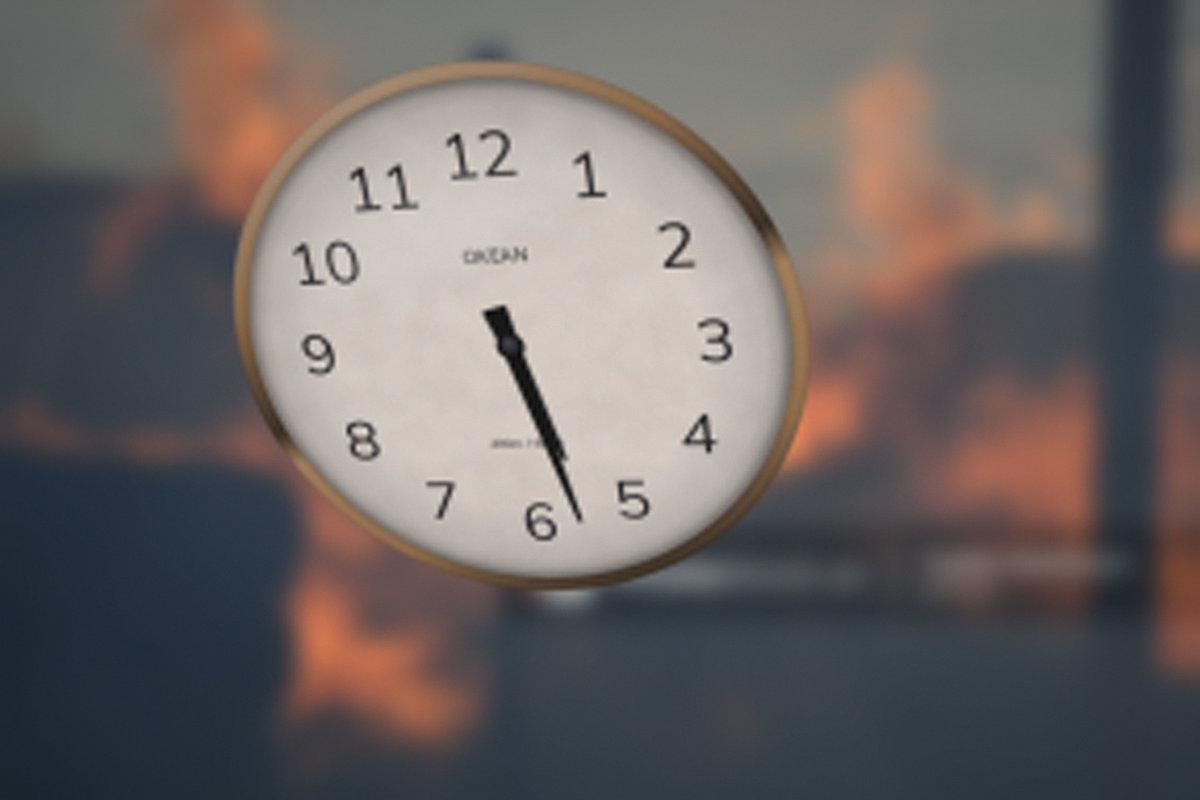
5:28
